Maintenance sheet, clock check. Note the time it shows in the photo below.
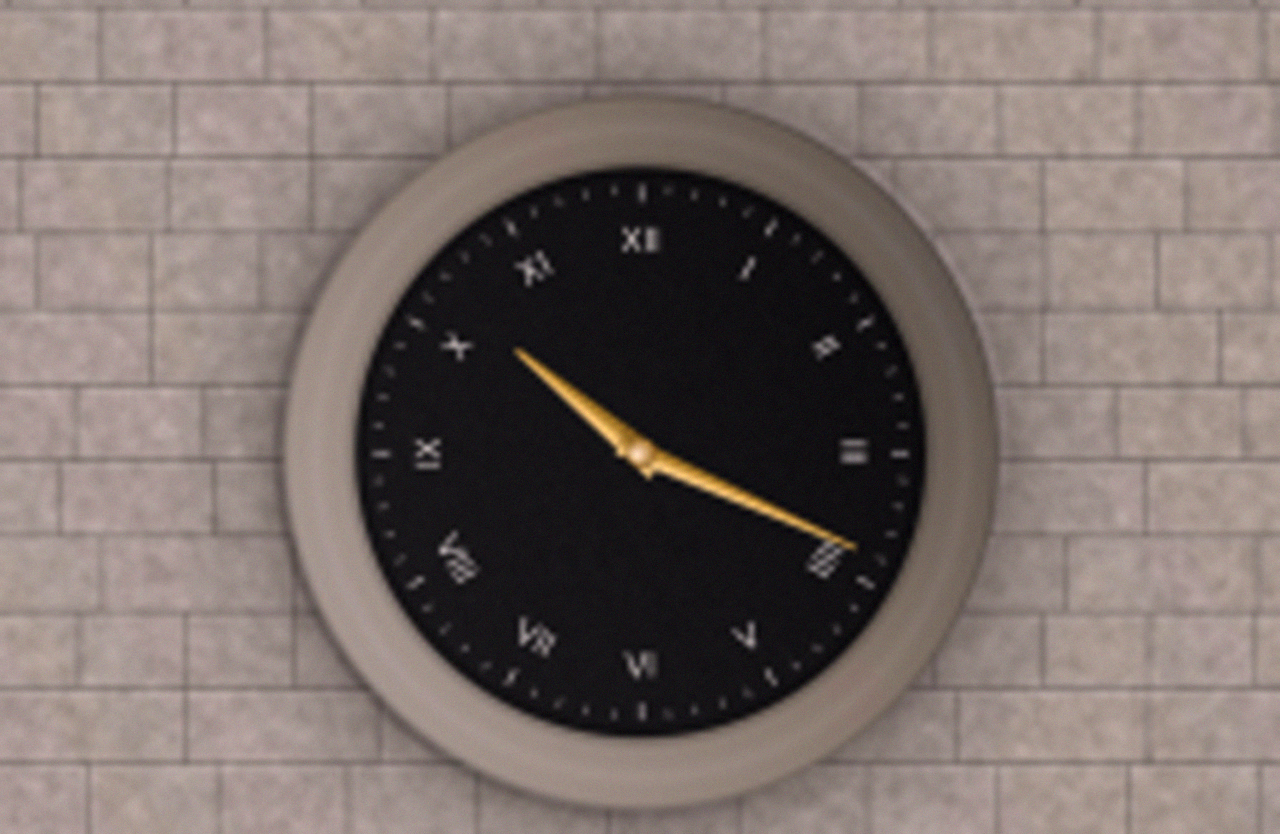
10:19
